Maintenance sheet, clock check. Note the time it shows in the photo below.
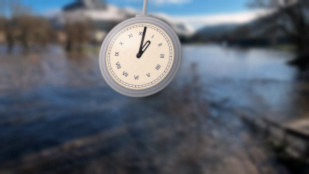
1:01
